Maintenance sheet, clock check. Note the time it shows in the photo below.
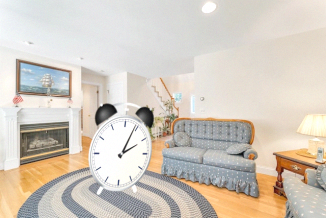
2:04
